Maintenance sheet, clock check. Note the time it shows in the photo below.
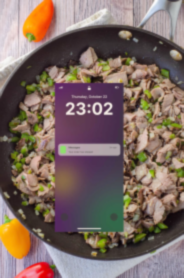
23:02
